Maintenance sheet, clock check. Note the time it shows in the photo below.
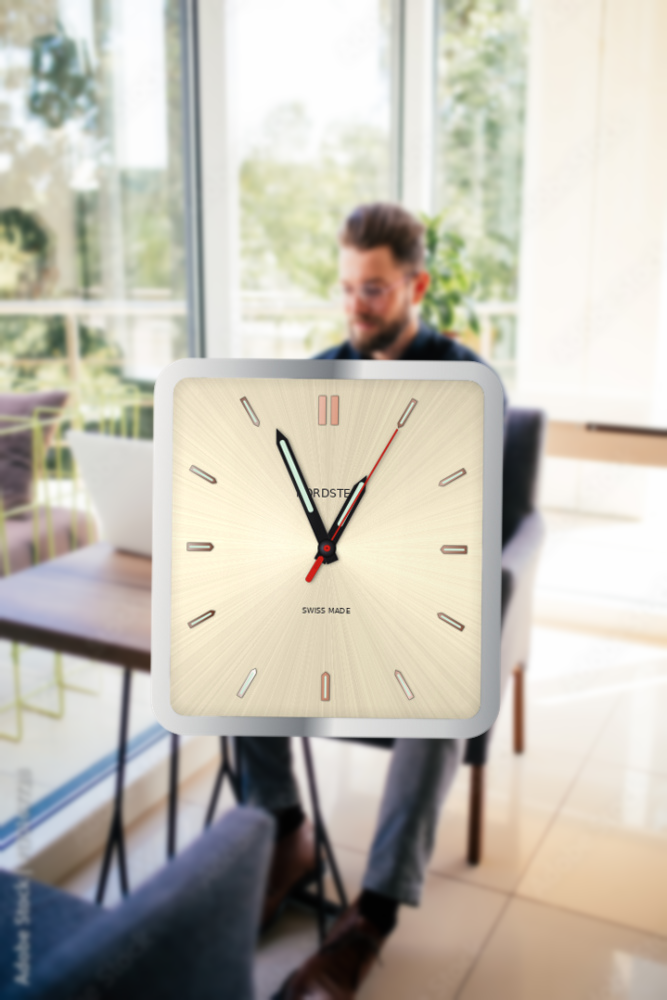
12:56:05
